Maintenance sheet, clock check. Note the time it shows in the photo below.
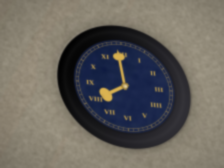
7:59
